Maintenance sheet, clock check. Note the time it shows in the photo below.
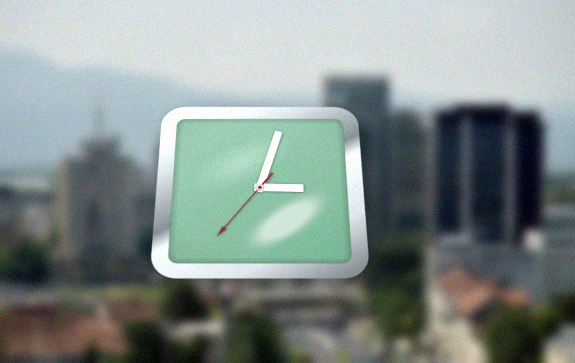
3:02:36
